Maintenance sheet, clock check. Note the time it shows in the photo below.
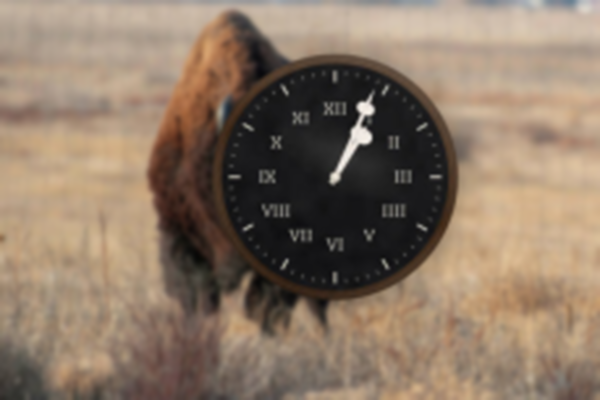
1:04
